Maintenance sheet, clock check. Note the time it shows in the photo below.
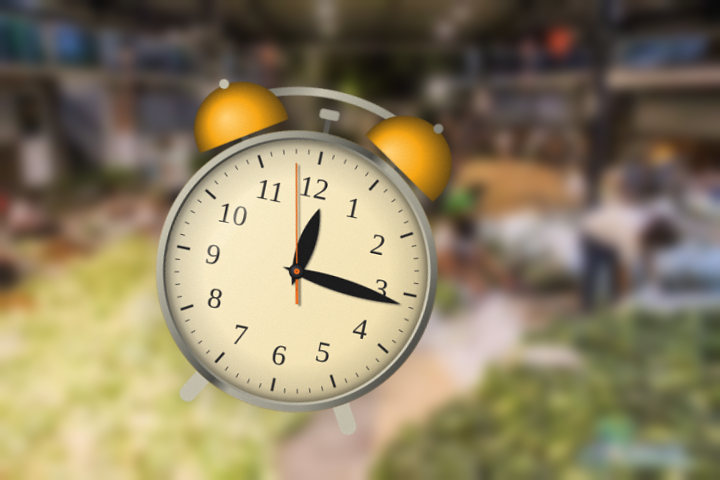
12:15:58
